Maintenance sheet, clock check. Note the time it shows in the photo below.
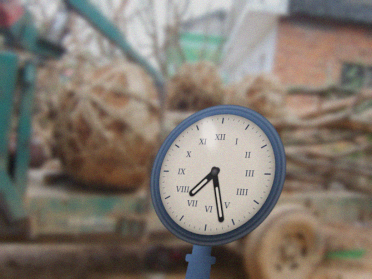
7:27
